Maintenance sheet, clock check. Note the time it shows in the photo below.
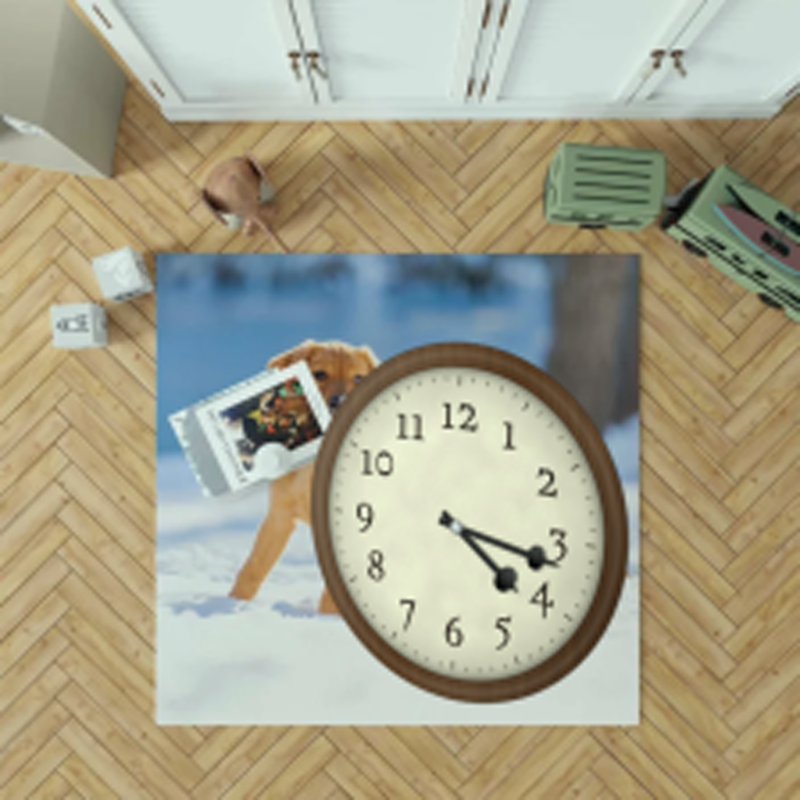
4:17
